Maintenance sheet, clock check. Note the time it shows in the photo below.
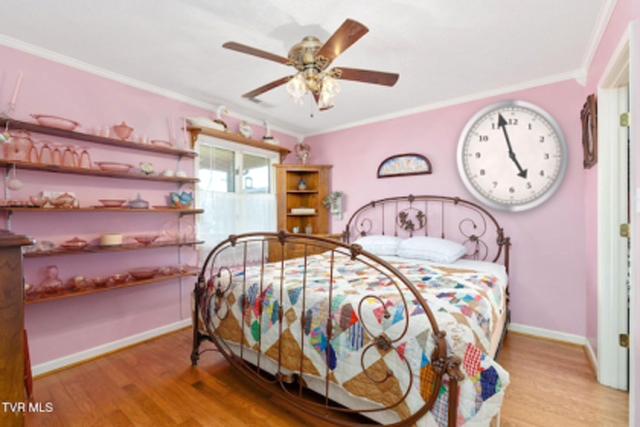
4:57
